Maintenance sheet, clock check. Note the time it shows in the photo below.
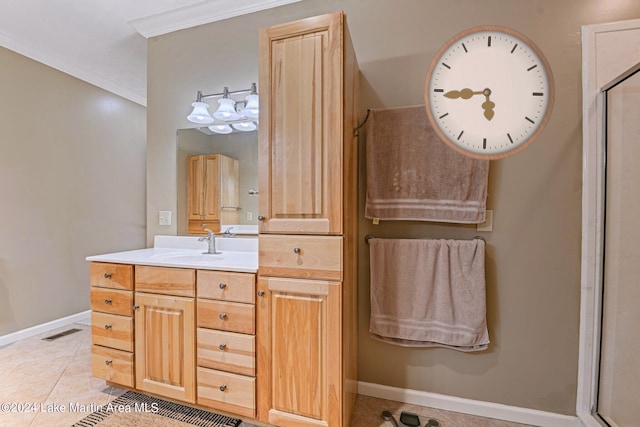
5:44
